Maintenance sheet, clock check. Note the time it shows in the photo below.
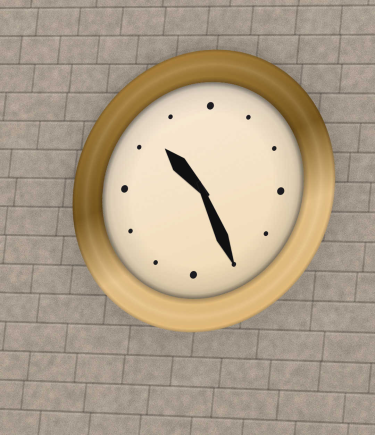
10:25
